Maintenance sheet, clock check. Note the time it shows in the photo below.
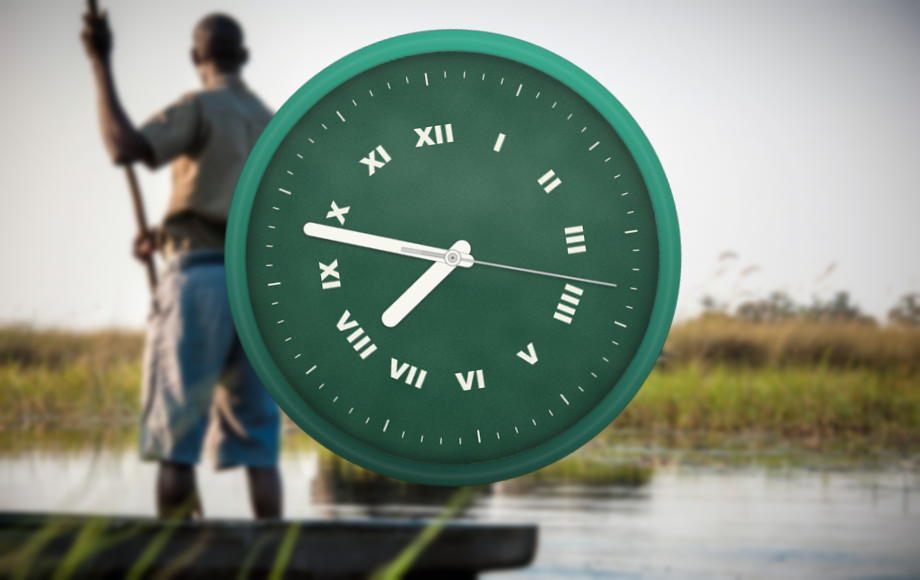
7:48:18
